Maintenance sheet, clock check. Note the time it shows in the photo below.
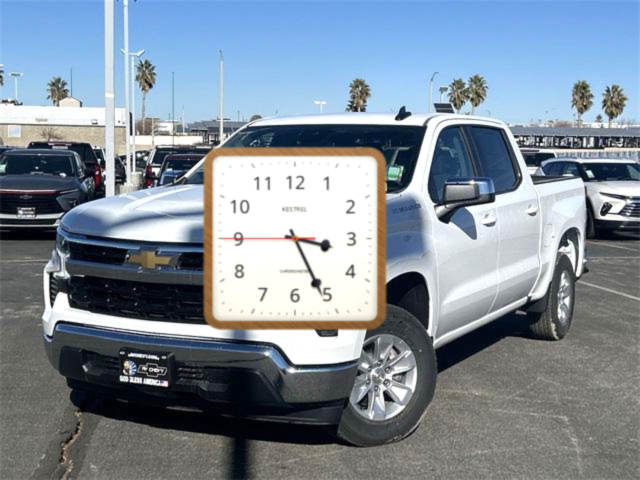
3:25:45
